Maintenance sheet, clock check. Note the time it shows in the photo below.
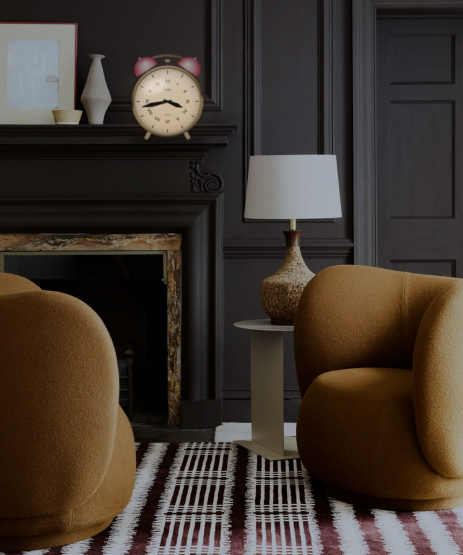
3:43
